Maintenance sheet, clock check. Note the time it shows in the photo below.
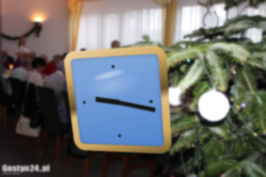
9:17
